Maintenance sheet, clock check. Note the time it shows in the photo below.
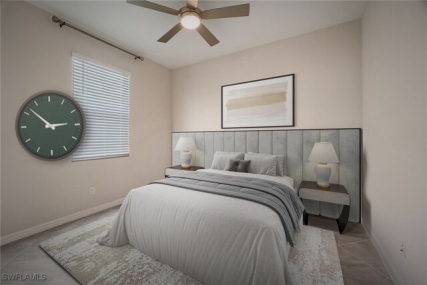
2:52
